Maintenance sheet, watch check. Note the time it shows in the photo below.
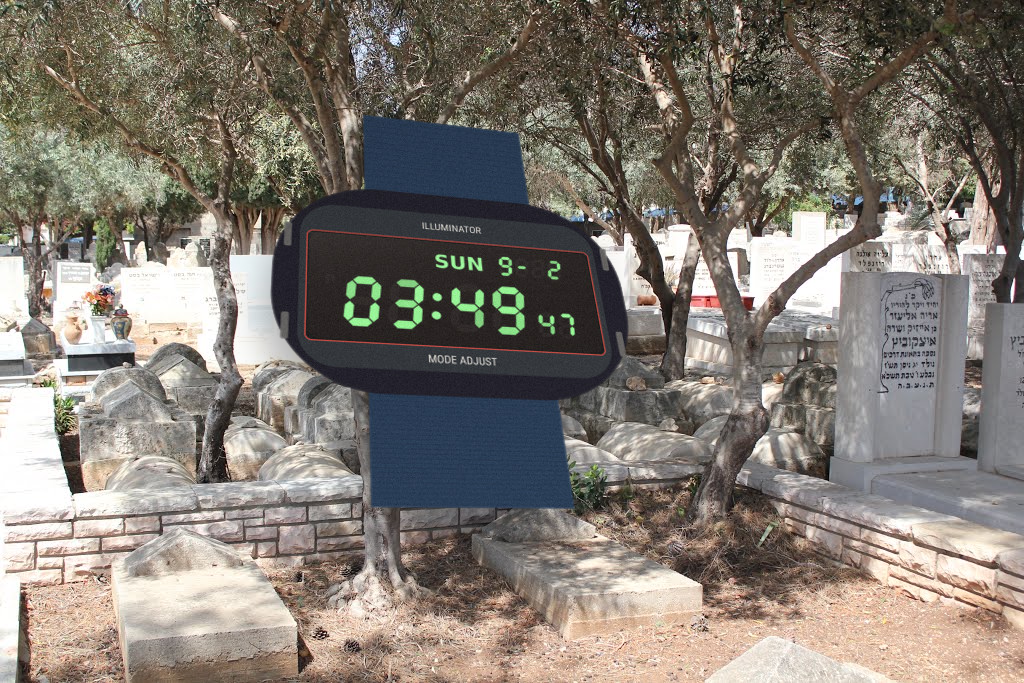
3:49:47
